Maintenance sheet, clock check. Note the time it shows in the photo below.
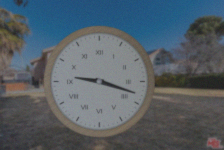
9:18
